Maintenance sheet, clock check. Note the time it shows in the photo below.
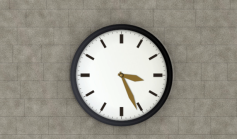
3:26
